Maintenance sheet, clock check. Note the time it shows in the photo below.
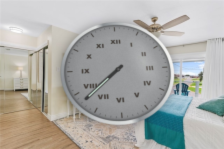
7:38
